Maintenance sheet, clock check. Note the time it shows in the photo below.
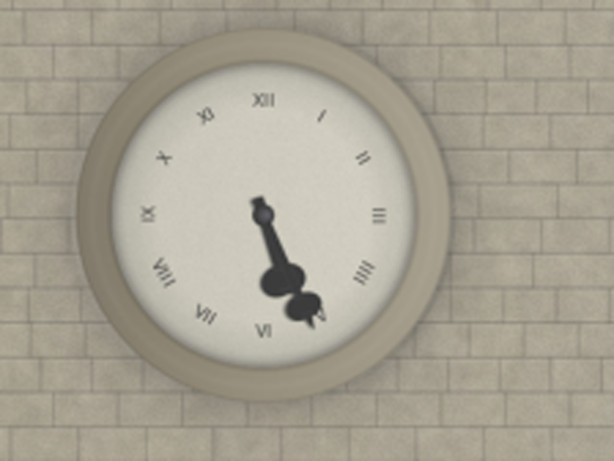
5:26
